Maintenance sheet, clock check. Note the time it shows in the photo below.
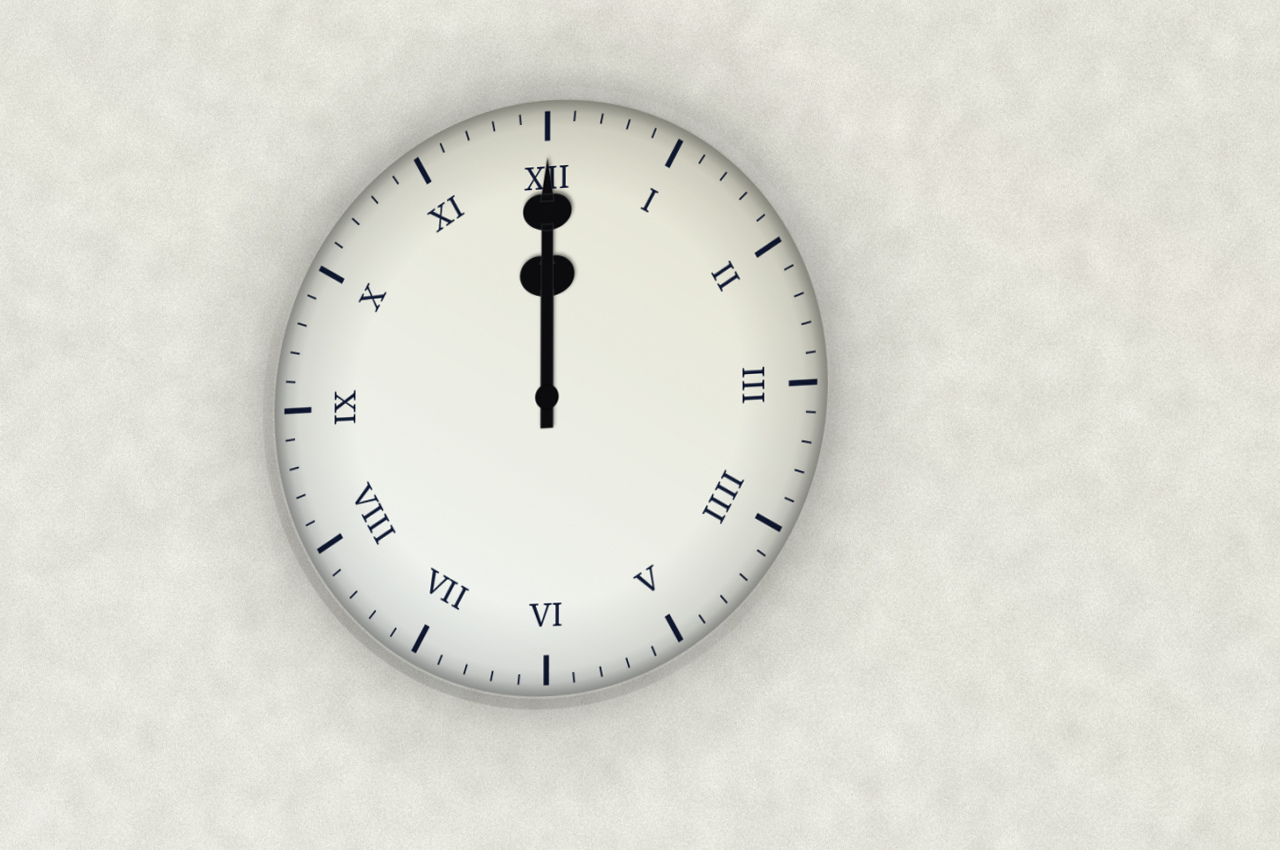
12:00
